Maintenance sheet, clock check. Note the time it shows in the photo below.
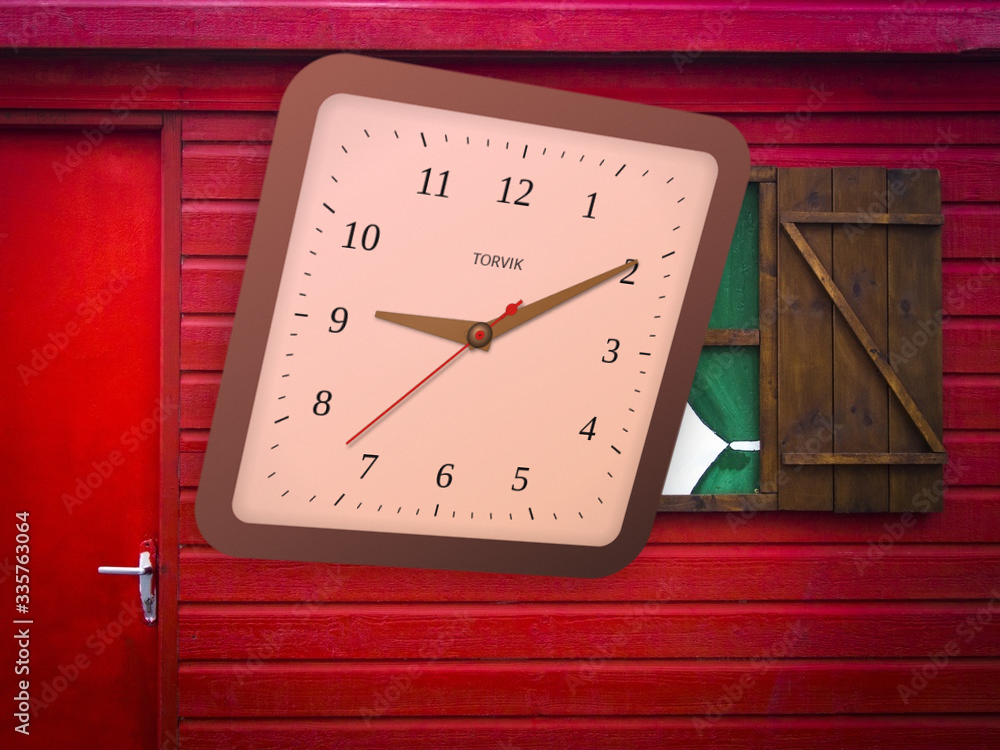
9:09:37
